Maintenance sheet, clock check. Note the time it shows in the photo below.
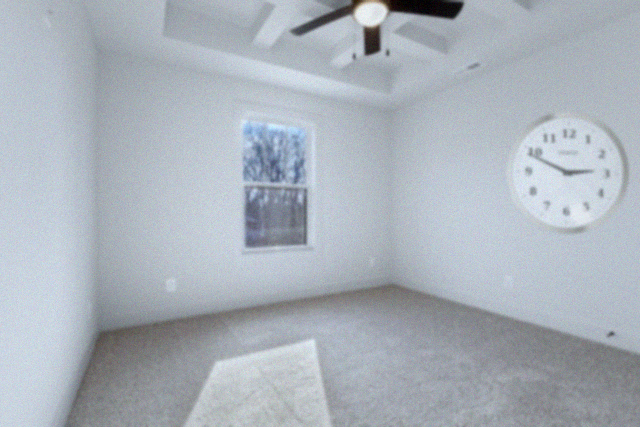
2:49
